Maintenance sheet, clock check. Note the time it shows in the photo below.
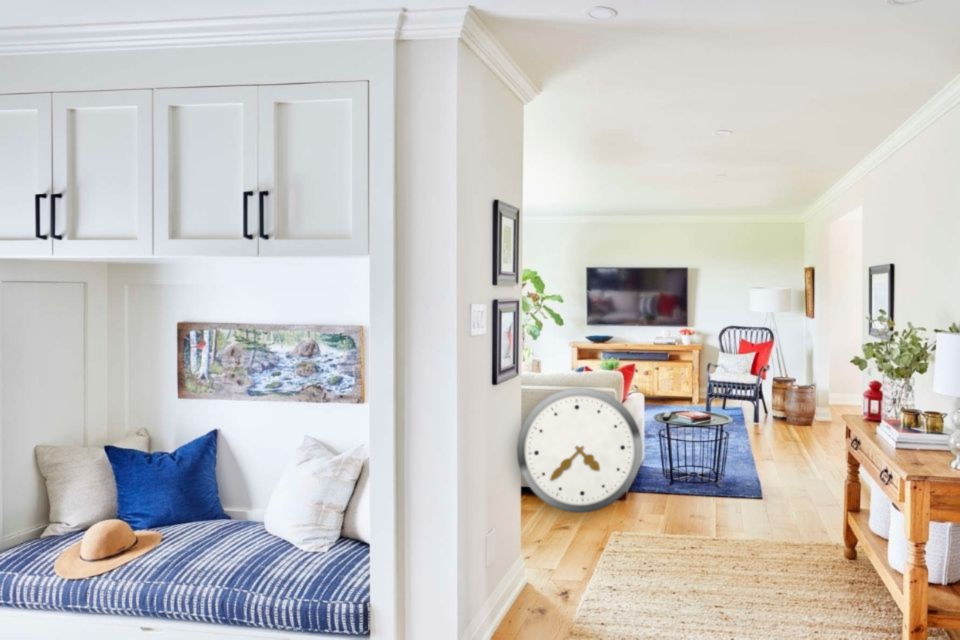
4:38
